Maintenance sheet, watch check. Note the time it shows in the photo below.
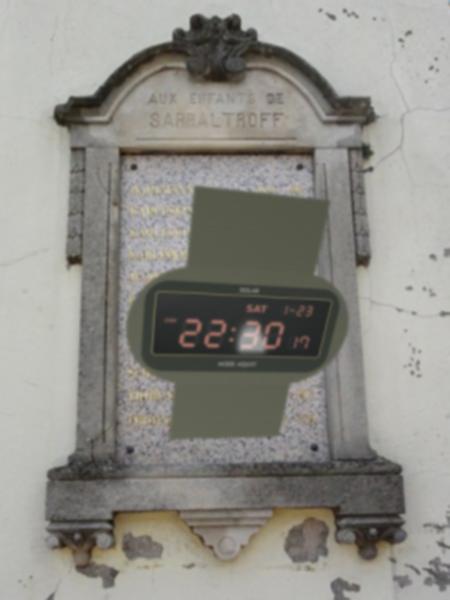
22:30
